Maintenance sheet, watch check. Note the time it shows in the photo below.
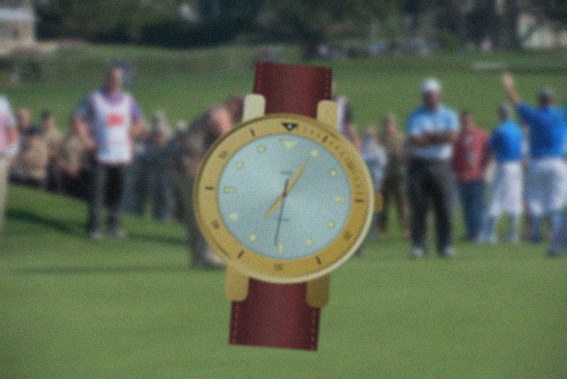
7:04:31
